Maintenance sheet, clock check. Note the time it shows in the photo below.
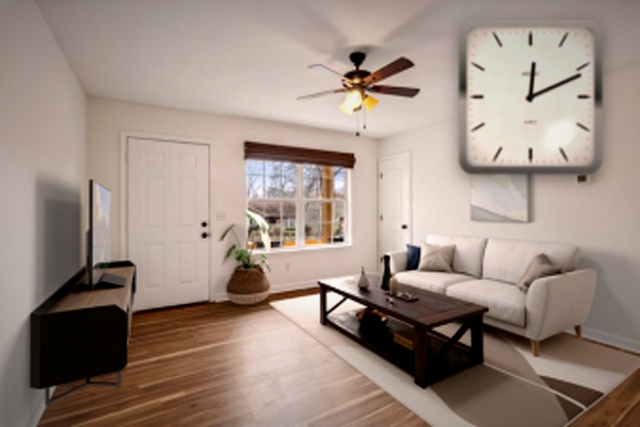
12:11
